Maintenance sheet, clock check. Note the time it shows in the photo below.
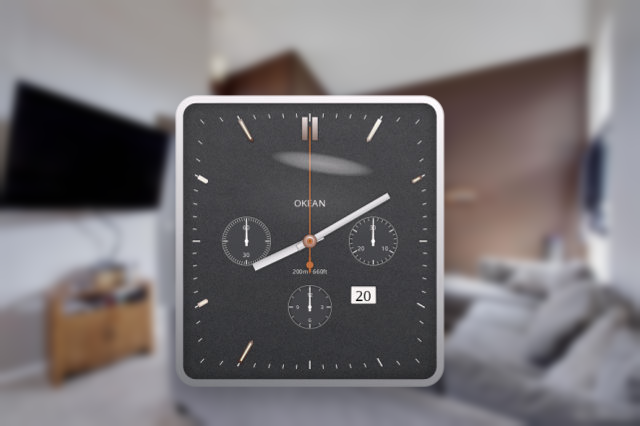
8:10
